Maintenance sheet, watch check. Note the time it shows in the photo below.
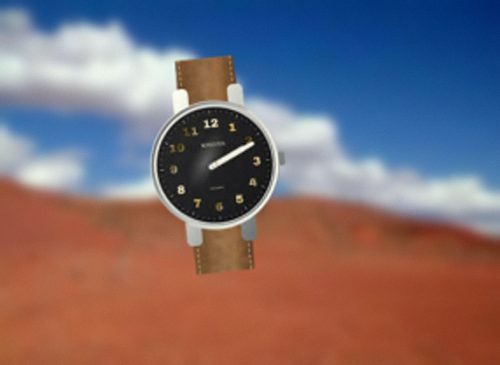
2:11
